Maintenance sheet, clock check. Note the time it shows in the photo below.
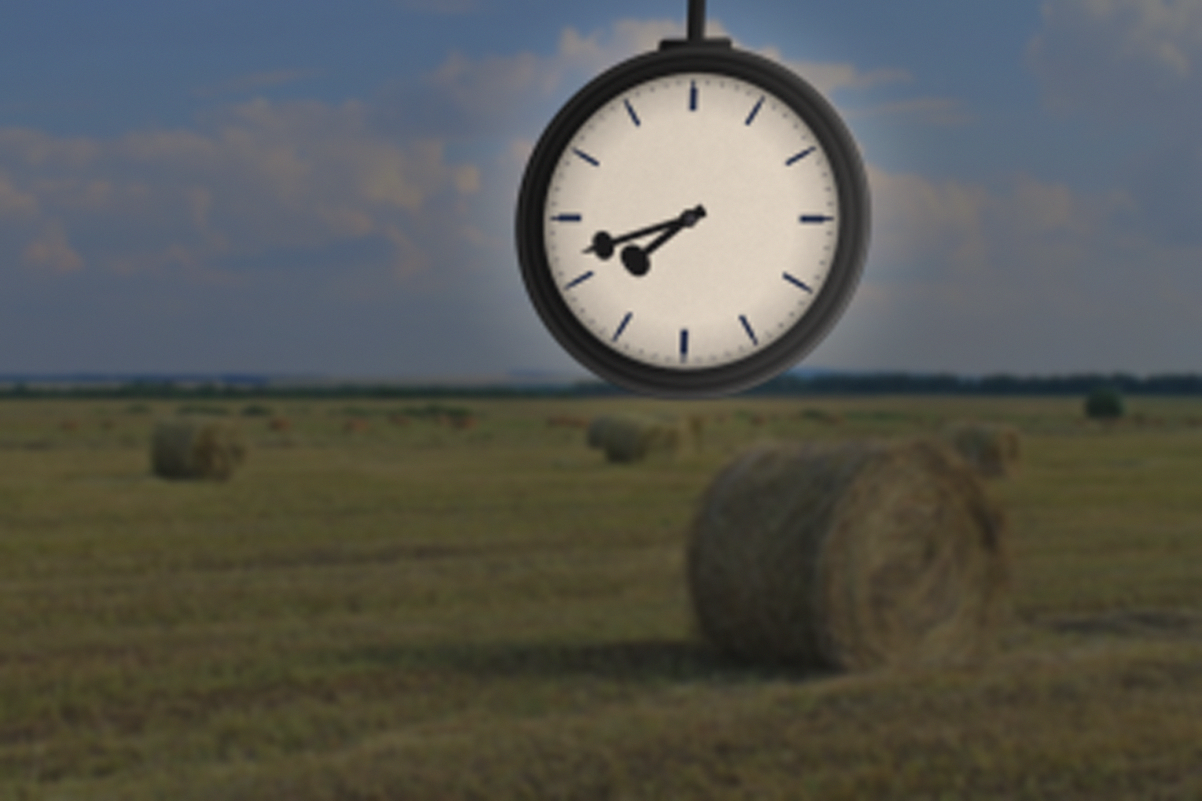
7:42
